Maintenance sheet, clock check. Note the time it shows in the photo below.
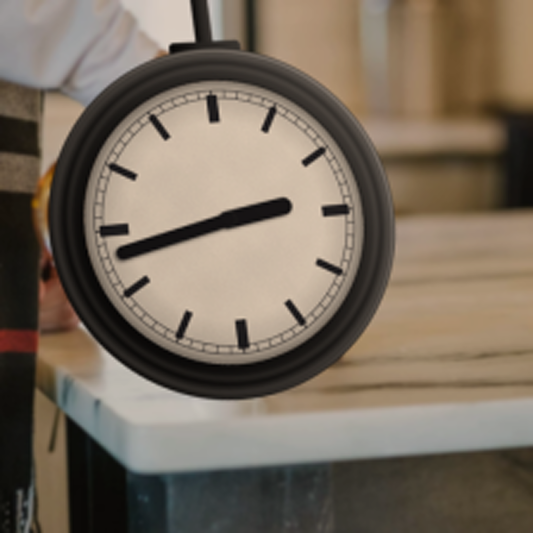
2:43
